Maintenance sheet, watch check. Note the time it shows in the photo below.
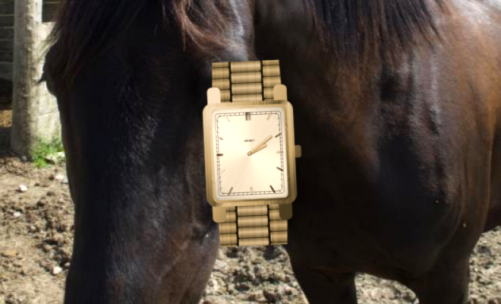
2:09
